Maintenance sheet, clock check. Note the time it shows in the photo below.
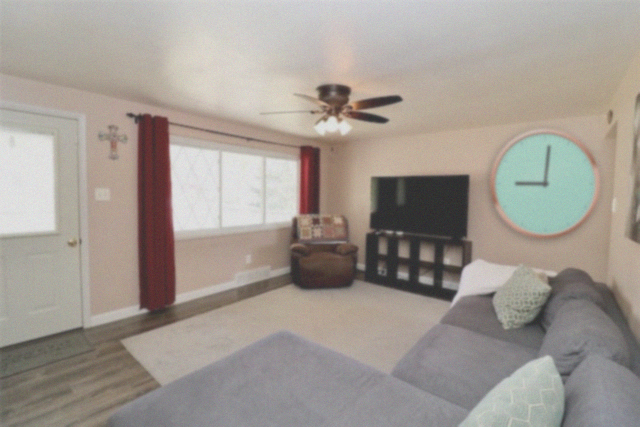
9:01
